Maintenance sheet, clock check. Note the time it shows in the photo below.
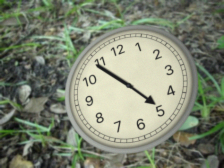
4:54
